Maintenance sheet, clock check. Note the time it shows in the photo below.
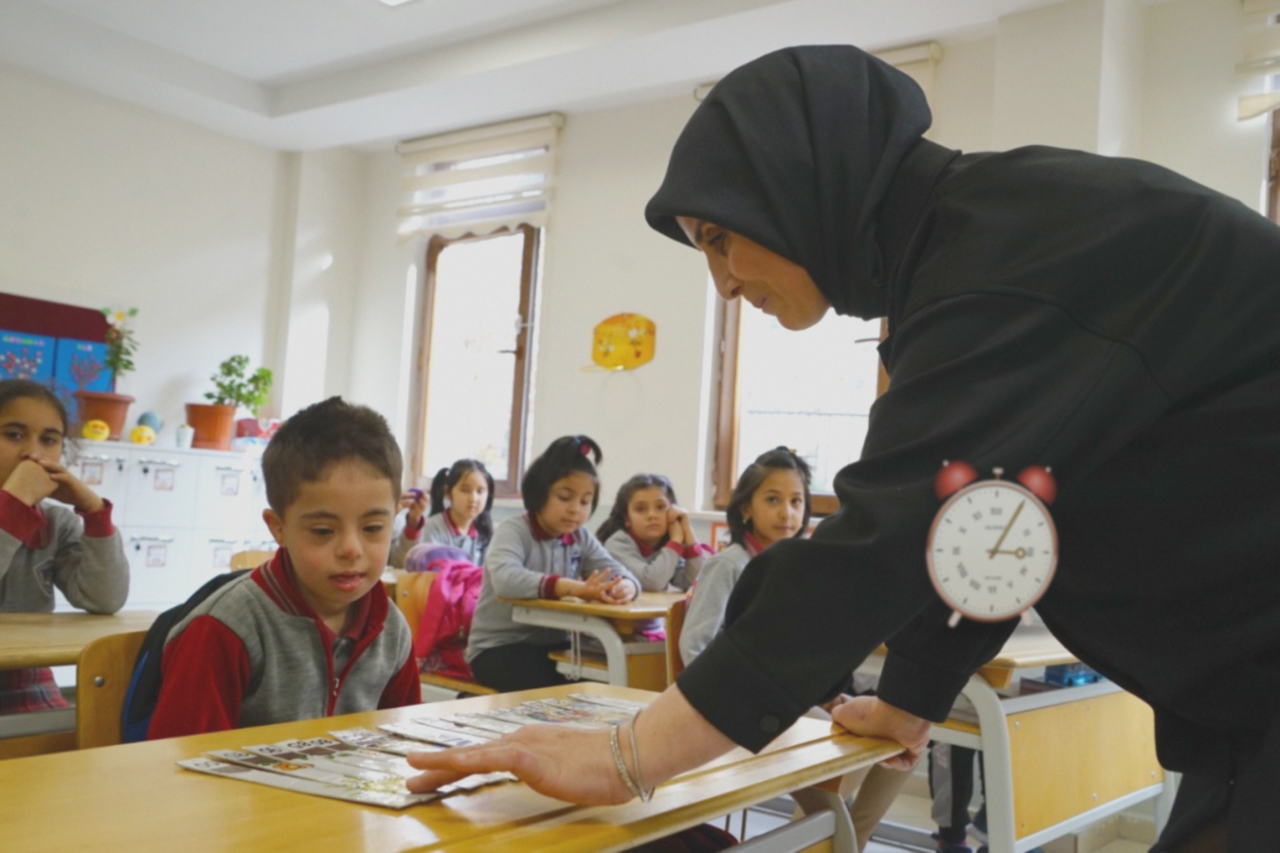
3:05
